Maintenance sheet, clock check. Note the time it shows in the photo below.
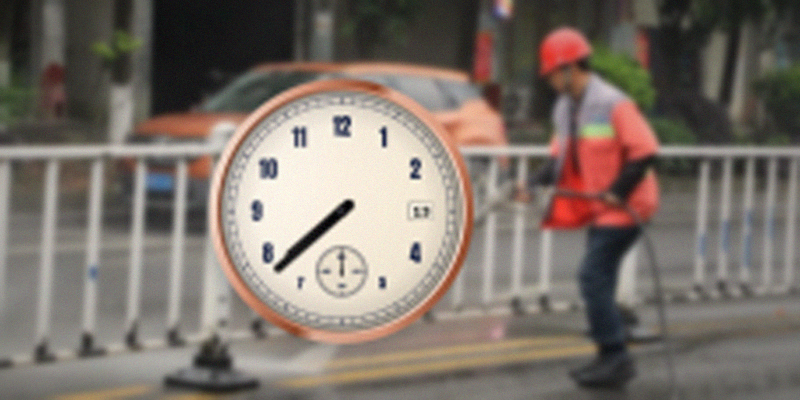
7:38
